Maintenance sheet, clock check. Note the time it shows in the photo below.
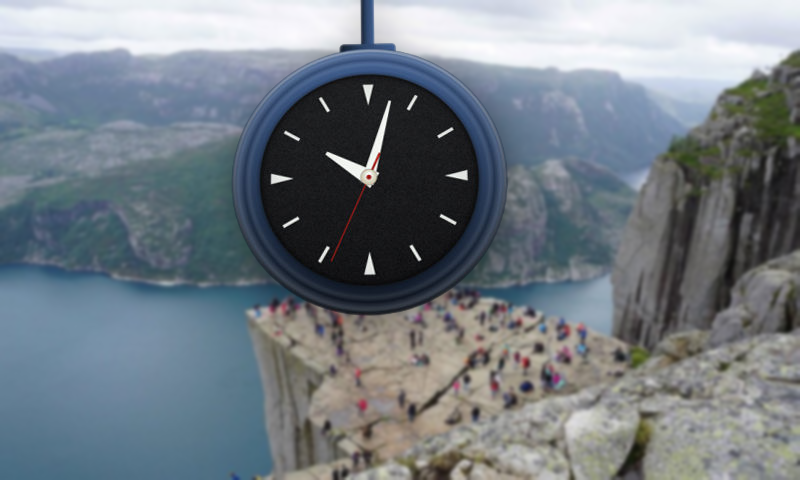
10:02:34
